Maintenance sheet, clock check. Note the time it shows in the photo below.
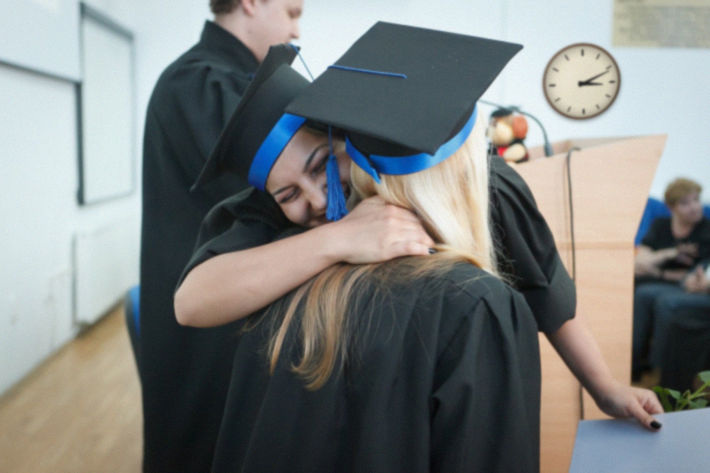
3:11
